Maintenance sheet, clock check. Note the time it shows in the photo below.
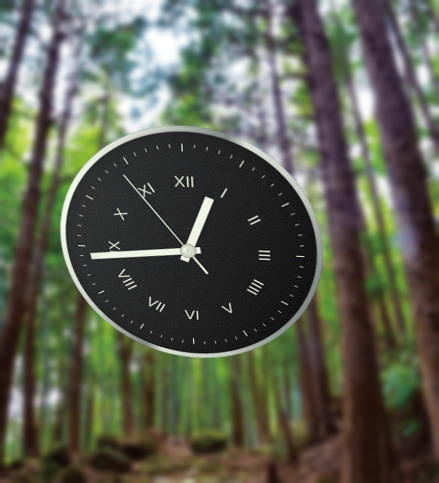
12:43:54
